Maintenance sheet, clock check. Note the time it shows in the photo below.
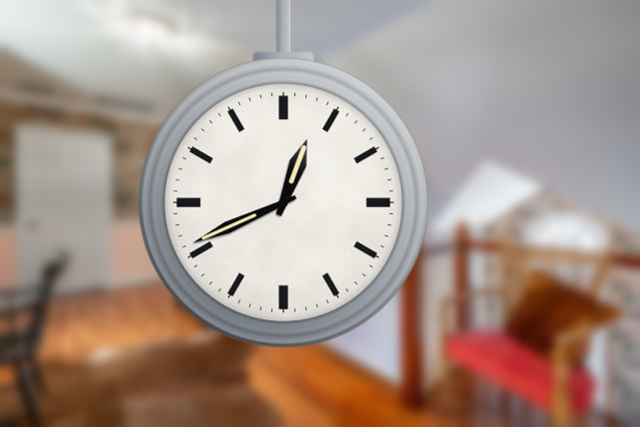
12:41
